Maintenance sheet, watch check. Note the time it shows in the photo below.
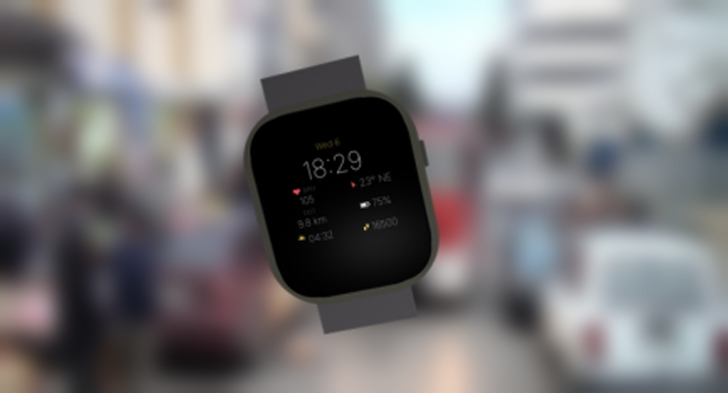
18:29
